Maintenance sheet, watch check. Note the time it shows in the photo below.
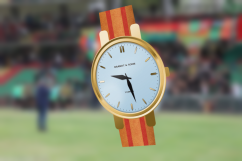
9:28
